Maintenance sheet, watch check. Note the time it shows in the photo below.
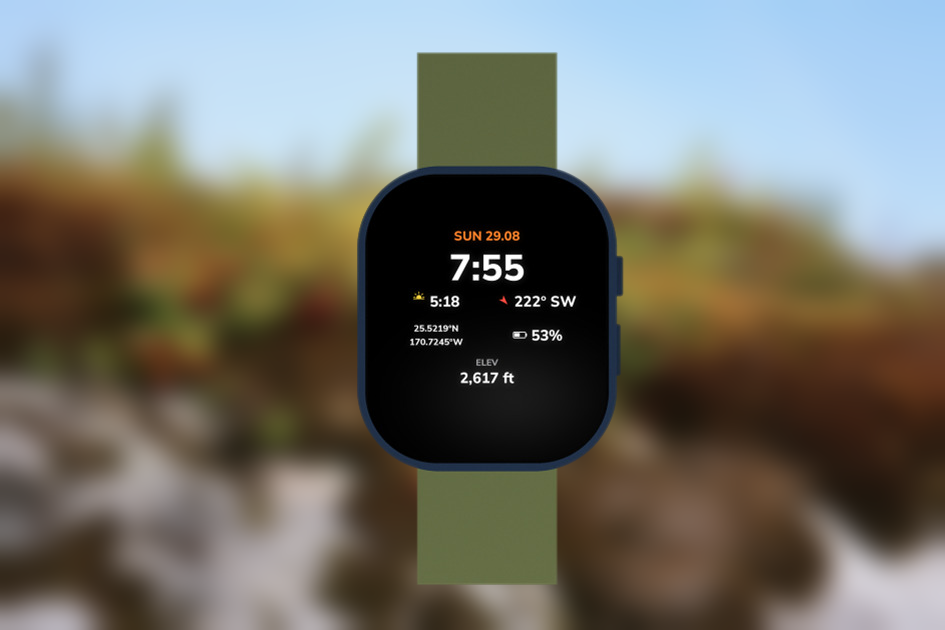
7:55
